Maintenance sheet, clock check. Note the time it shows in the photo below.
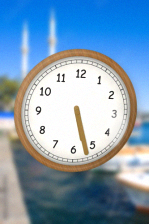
5:27
